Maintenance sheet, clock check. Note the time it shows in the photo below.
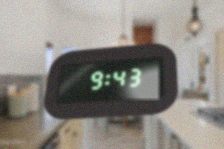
9:43
